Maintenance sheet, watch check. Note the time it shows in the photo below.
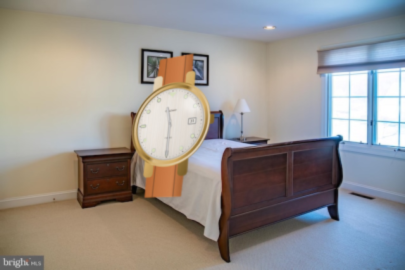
11:30
